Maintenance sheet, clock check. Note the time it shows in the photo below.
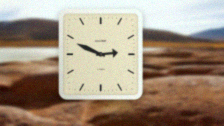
2:49
